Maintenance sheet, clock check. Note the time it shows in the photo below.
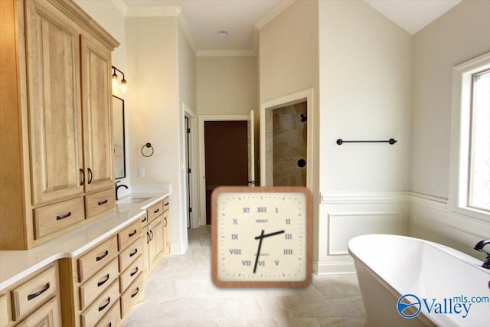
2:32
